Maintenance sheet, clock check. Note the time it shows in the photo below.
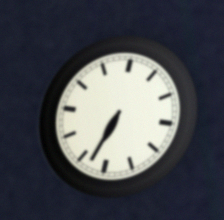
6:33
